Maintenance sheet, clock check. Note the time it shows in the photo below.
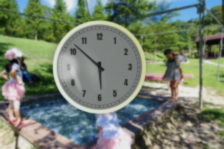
5:52
